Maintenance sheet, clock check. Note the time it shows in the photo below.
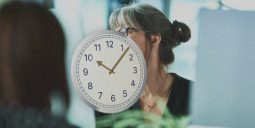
10:07
